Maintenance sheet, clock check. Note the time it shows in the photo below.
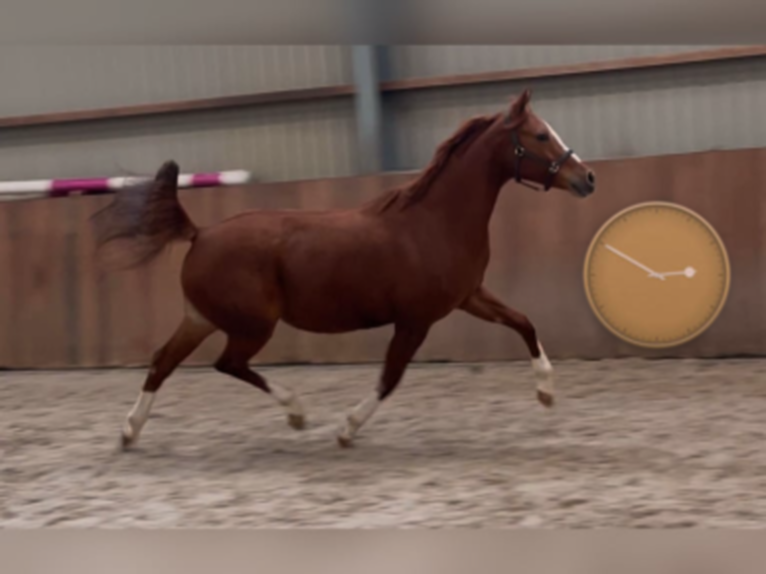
2:50
